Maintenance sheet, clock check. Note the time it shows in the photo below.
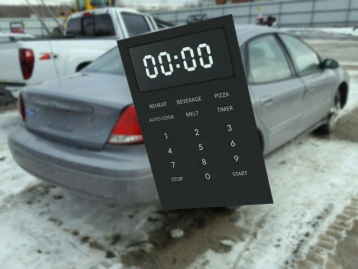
0:00
